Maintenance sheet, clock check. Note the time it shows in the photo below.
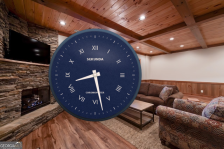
8:28
